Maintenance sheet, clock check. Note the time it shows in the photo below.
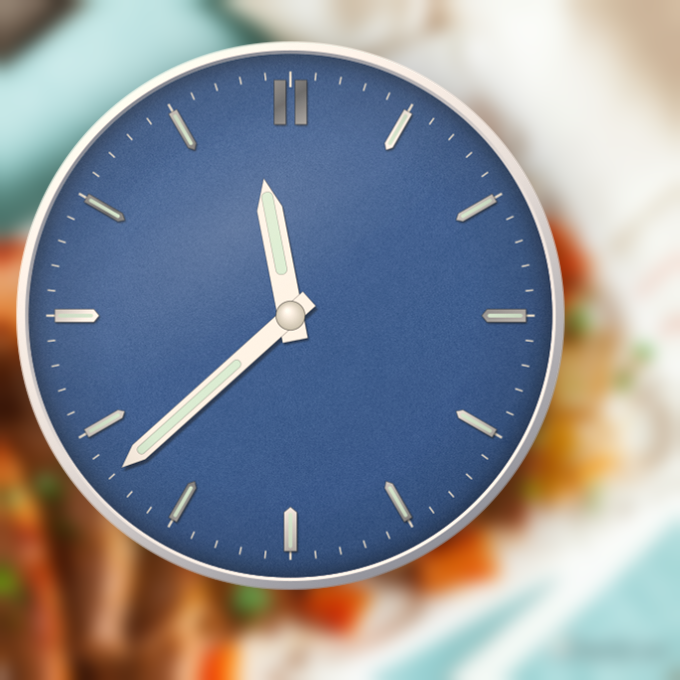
11:38
